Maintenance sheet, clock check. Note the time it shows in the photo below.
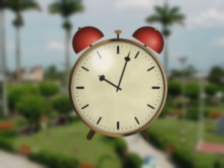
10:03
